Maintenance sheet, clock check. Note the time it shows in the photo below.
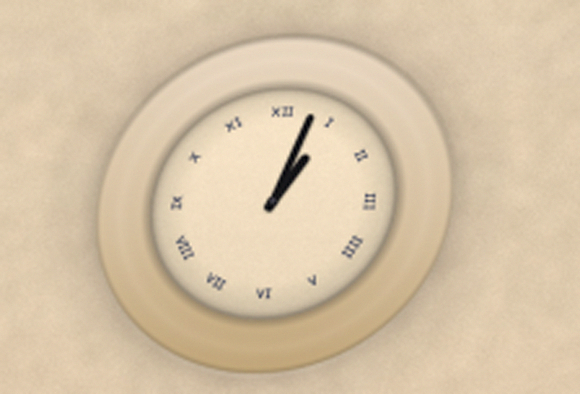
1:03
